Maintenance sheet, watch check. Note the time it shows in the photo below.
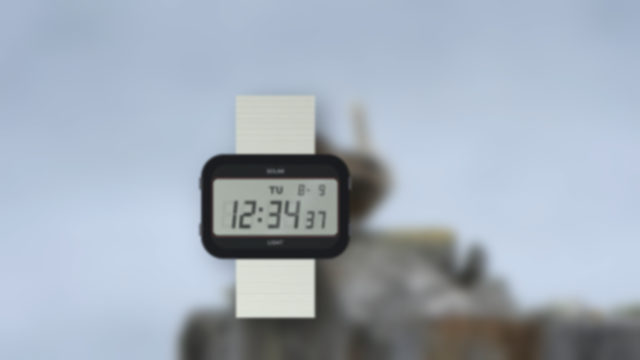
12:34:37
